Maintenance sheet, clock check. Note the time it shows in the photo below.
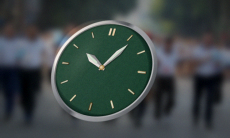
10:06
